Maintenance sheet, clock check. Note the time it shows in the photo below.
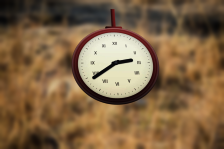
2:39
